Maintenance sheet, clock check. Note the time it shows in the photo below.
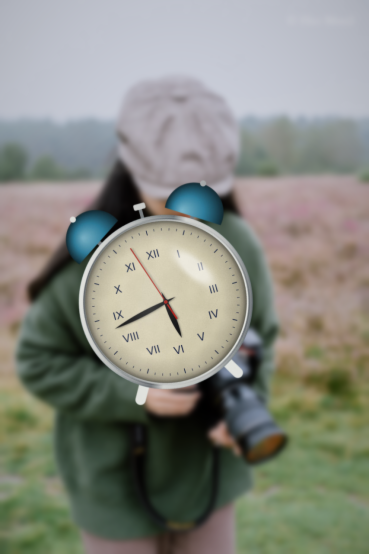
5:42:57
